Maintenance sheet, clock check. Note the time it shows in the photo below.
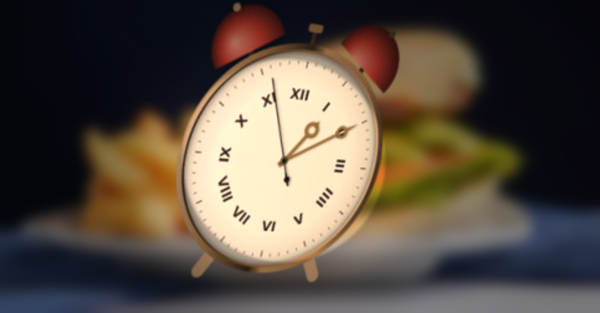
1:09:56
